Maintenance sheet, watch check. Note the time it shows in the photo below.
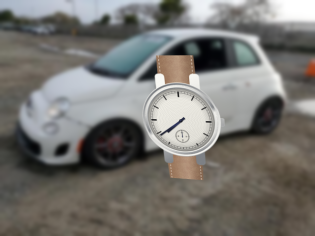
7:39
